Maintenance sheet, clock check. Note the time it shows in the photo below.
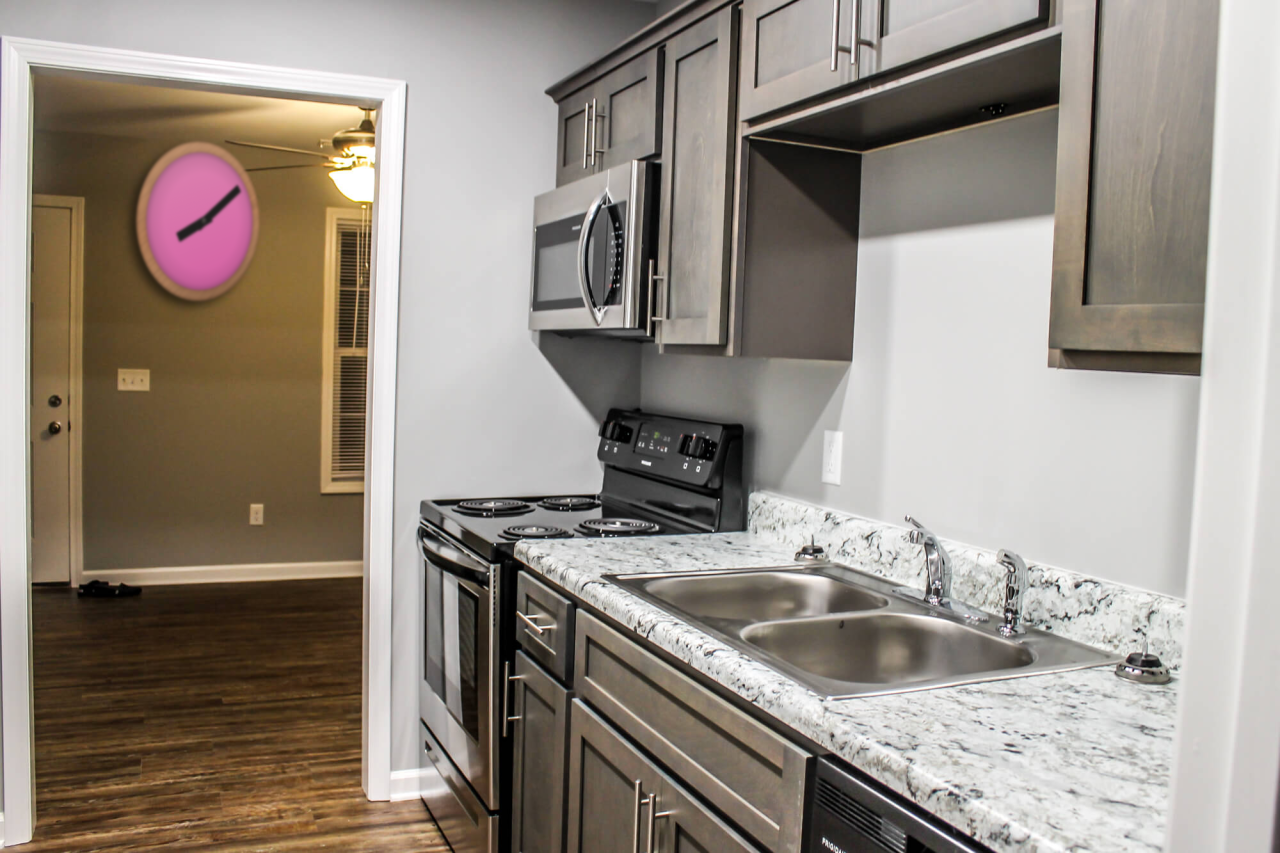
8:09
